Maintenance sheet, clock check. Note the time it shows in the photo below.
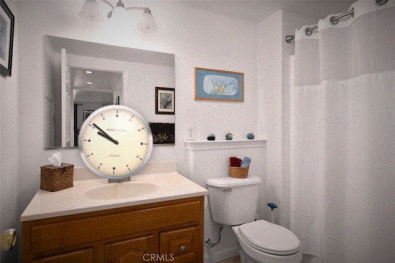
9:51
